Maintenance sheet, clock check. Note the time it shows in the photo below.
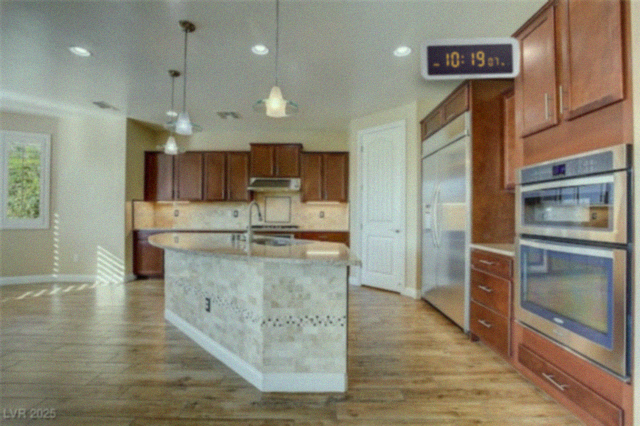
10:19
